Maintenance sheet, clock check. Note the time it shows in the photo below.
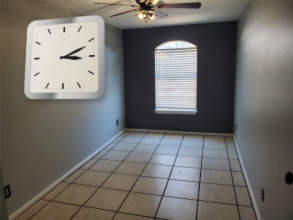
3:11
